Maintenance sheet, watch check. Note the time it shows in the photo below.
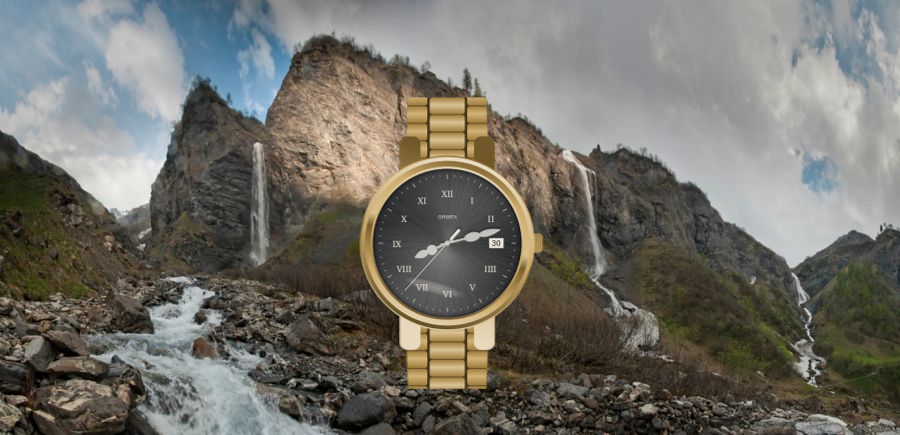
8:12:37
